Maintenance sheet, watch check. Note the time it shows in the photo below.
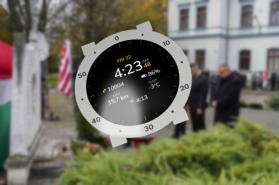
4:23
